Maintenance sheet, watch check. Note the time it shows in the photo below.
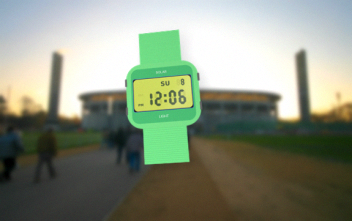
12:06
